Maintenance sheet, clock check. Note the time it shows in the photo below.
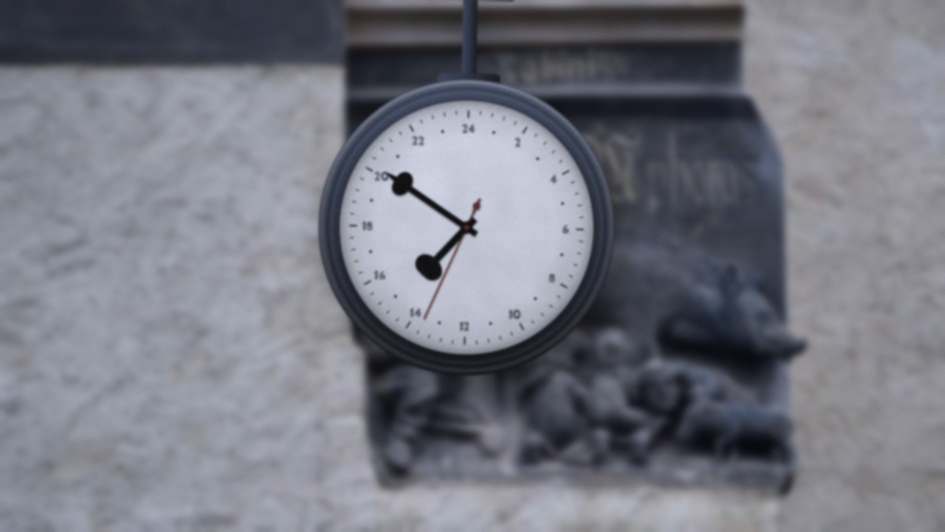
14:50:34
